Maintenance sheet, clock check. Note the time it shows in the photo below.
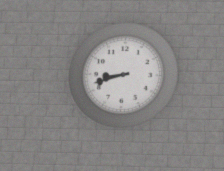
8:42
